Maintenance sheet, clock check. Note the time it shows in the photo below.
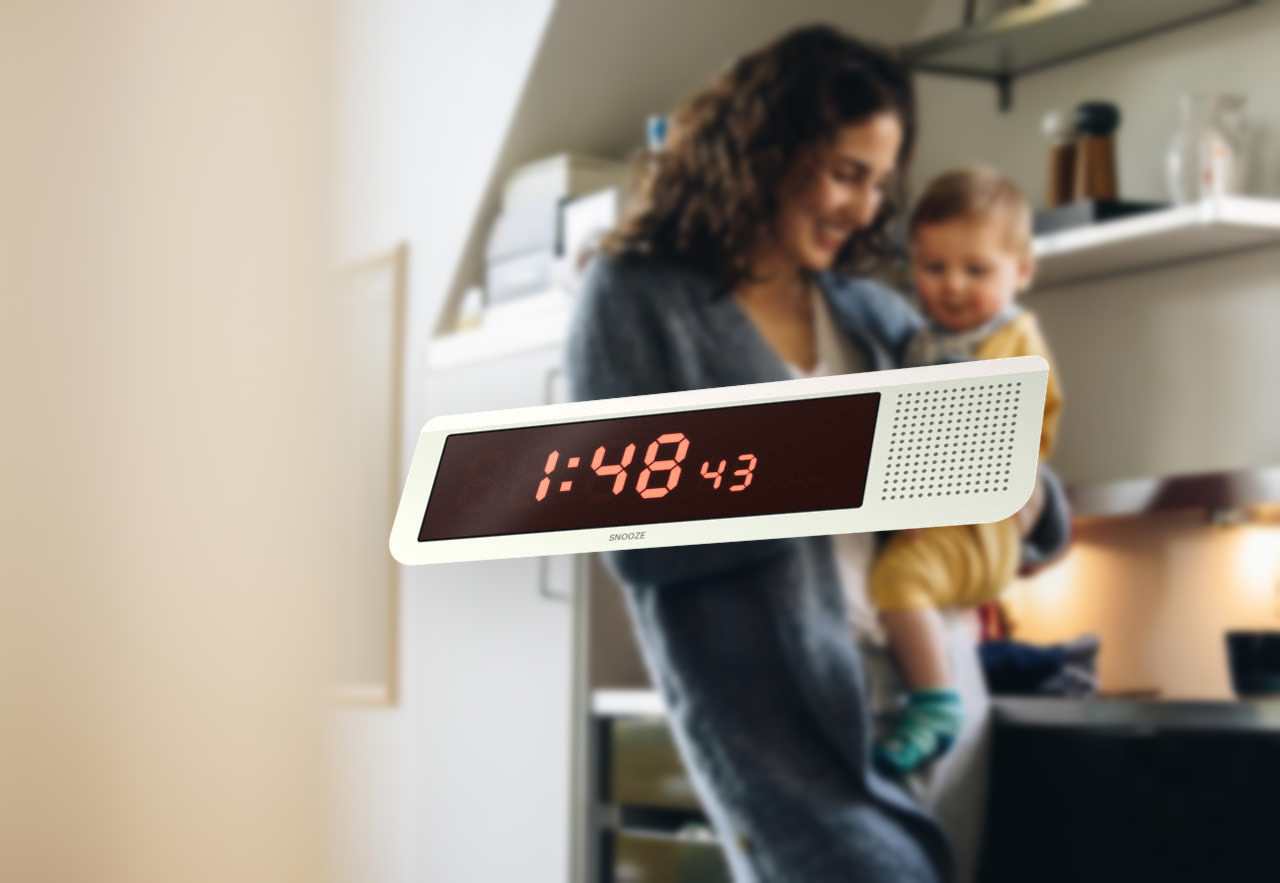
1:48:43
